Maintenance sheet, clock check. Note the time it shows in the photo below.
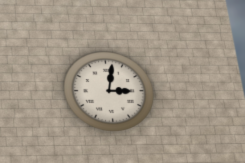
3:02
